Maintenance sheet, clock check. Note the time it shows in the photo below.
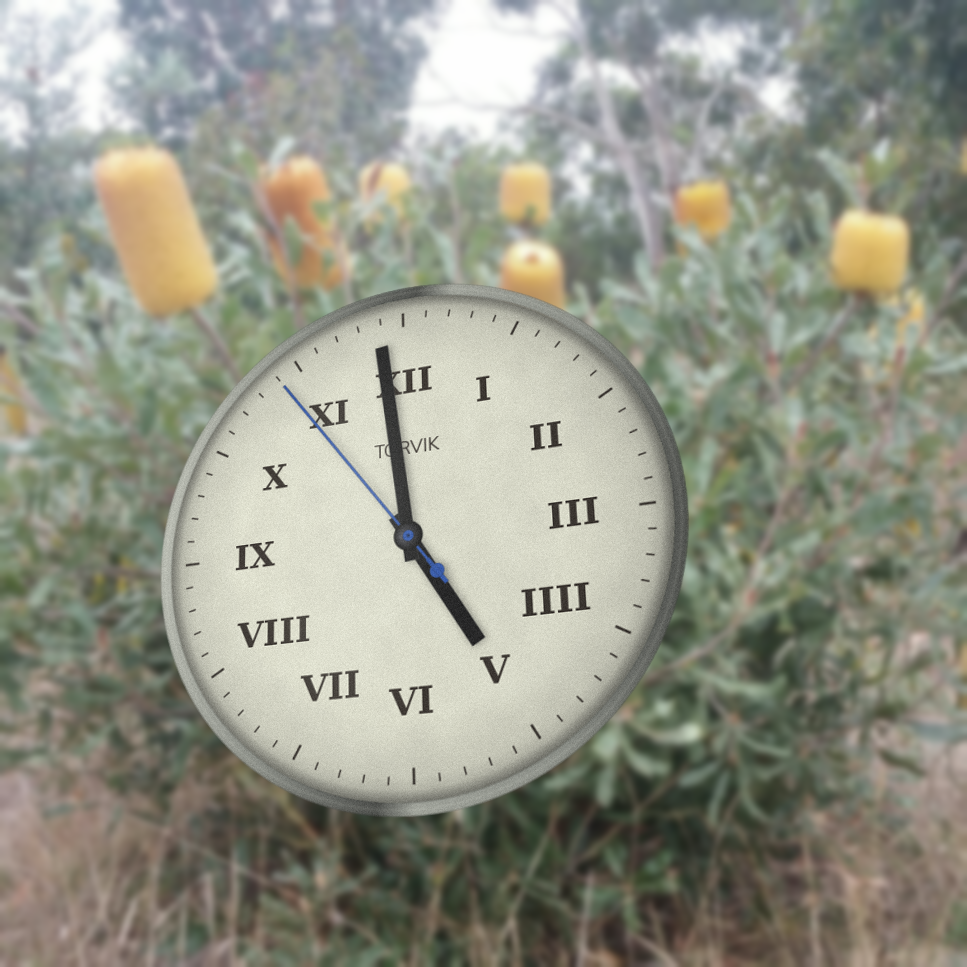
4:58:54
